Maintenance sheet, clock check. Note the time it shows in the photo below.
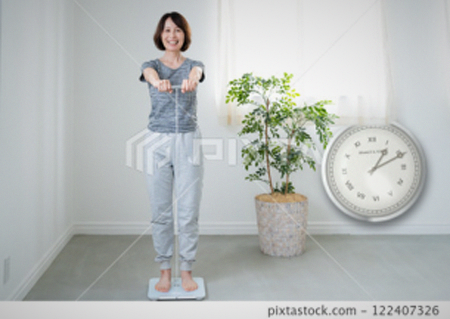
1:11
